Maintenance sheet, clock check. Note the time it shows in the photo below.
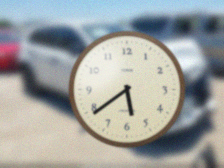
5:39
